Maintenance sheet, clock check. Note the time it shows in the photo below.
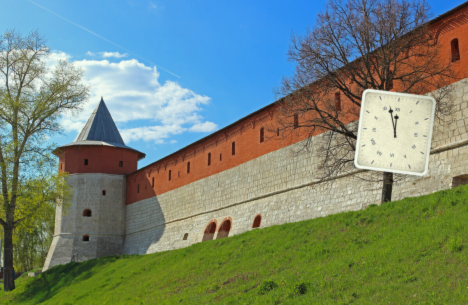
11:57
